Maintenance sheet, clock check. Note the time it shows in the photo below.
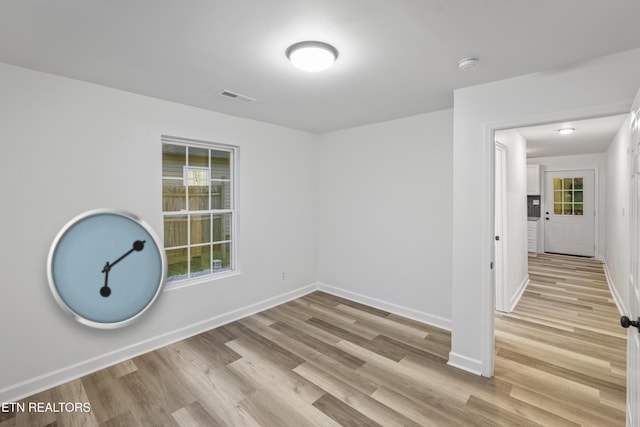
6:09
